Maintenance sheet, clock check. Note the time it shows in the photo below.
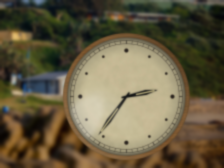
2:36
